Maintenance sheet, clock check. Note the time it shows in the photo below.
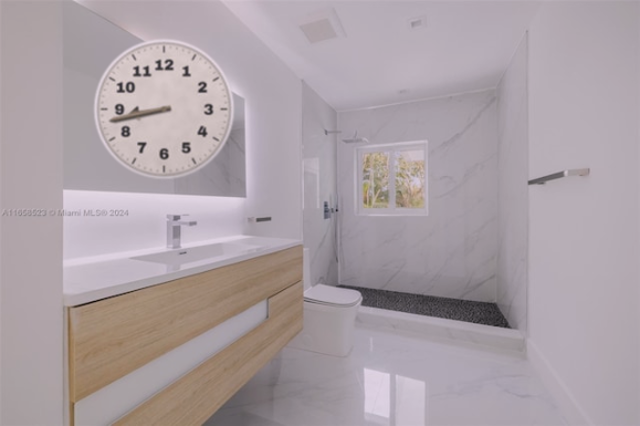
8:43
